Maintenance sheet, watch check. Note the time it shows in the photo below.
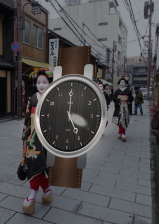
5:00
